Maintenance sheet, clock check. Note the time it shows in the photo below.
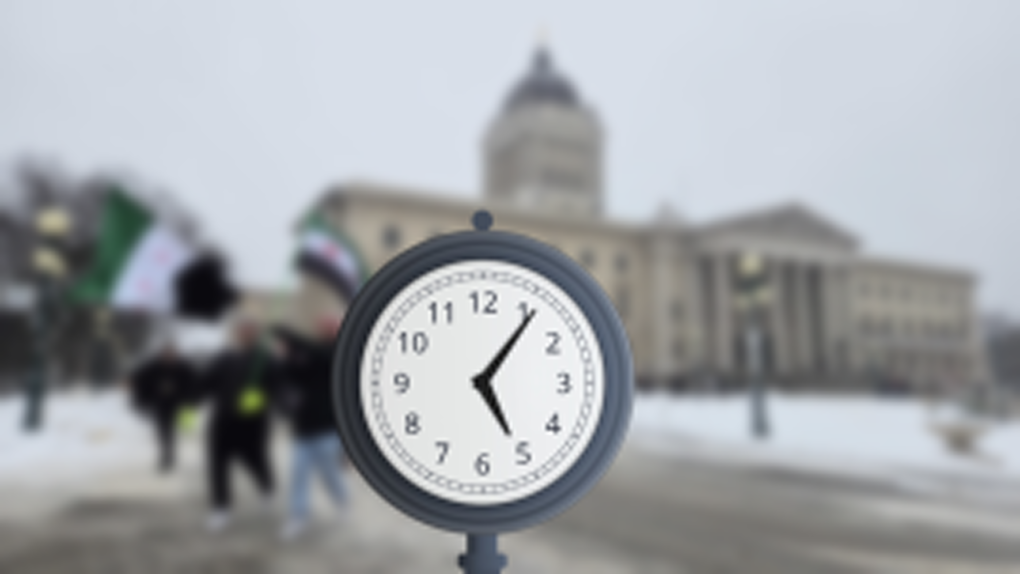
5:06
